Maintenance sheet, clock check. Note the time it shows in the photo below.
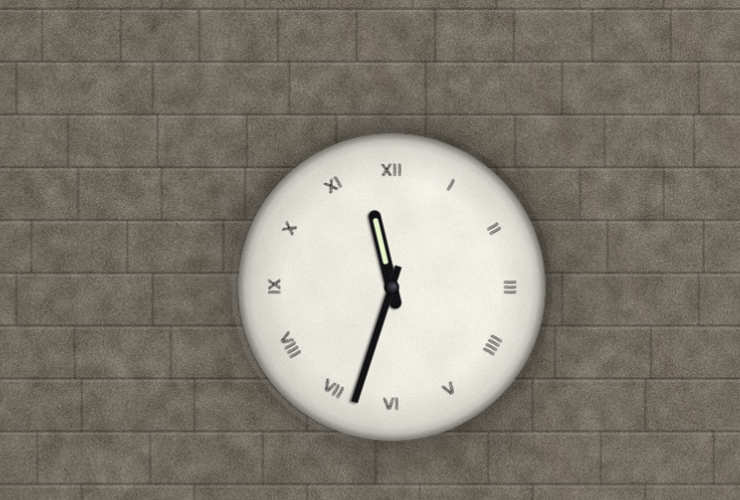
11:33
